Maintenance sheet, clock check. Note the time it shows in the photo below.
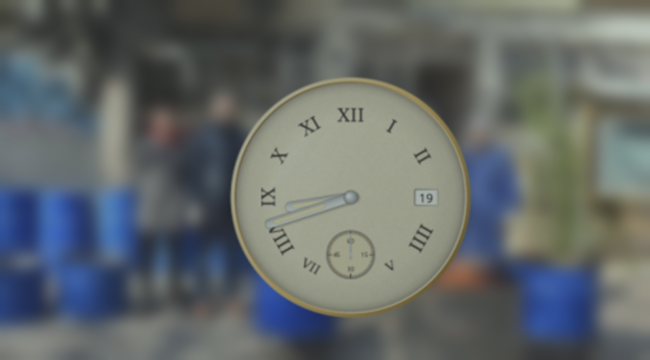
8:42
